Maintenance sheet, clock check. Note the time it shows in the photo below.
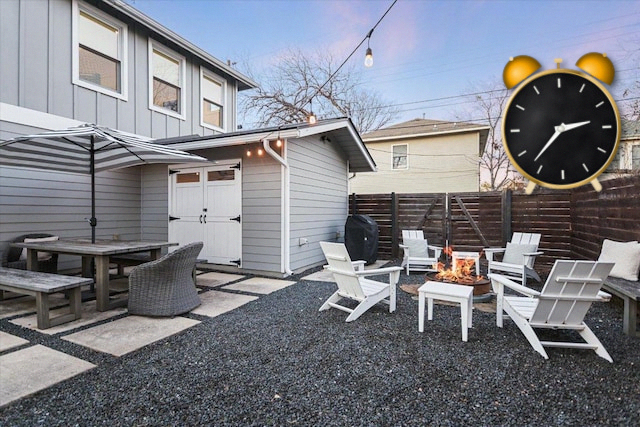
2:37
